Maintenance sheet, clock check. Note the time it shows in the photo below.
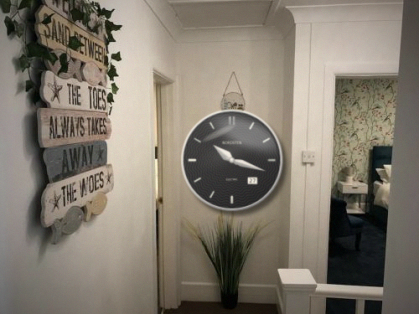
10:18
